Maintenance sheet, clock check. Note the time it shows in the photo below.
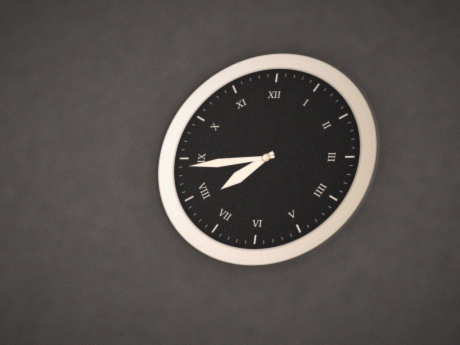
7:44
